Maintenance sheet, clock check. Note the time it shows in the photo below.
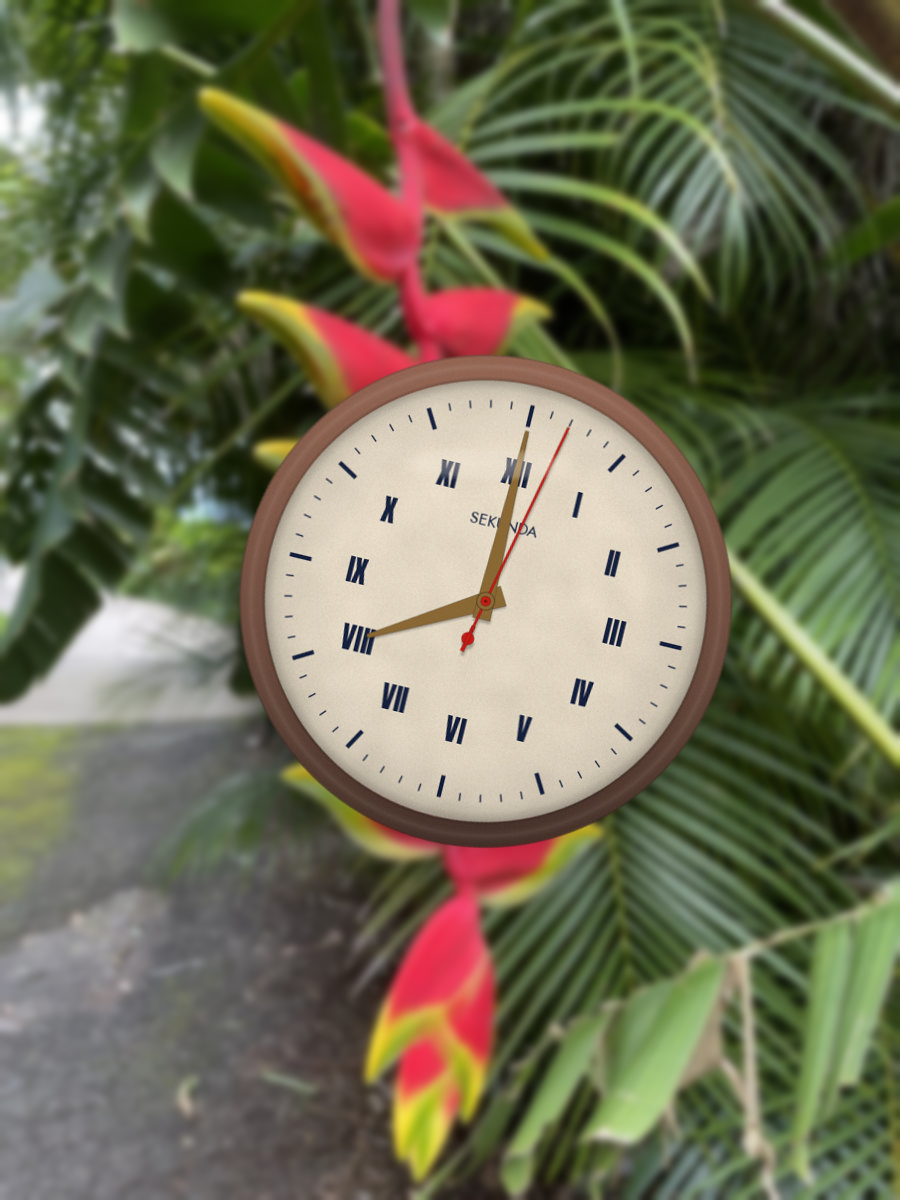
8:00:02
